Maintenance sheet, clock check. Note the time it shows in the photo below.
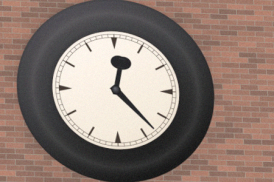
12:23
